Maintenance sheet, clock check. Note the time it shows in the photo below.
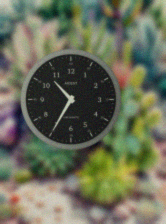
10:35
